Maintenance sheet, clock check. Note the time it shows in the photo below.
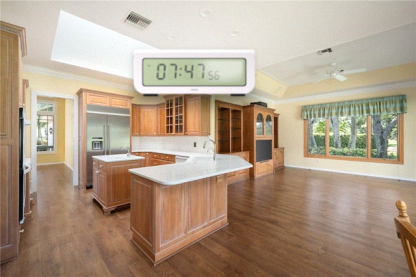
7:47:56
